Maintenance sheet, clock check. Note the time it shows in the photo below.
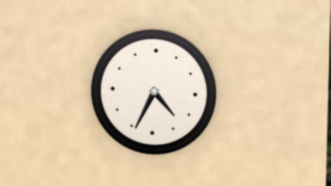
4:34
